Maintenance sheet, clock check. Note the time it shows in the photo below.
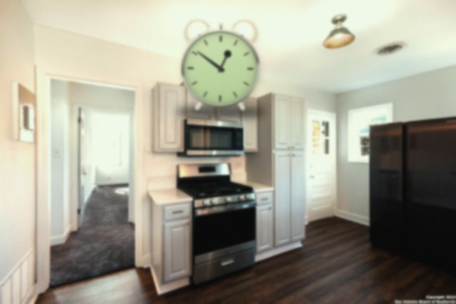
12:51
